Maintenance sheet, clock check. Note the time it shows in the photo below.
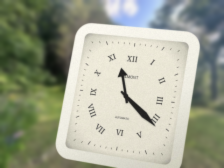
11:21
